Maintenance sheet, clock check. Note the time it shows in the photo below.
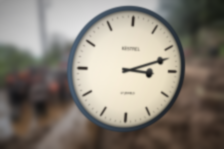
3:12
